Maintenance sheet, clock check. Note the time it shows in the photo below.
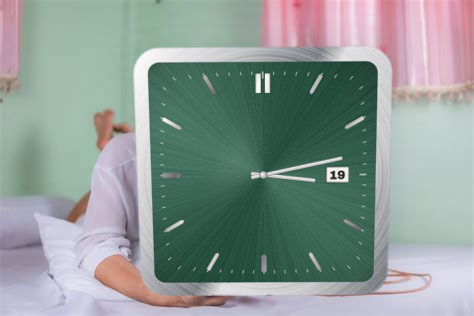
3:13
